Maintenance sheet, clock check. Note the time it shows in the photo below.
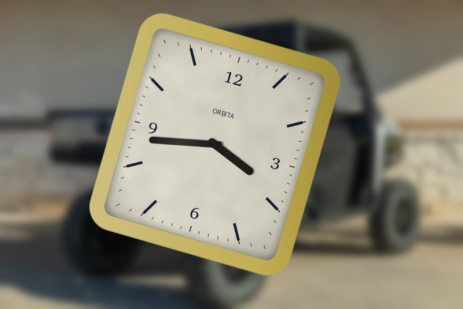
3:43
